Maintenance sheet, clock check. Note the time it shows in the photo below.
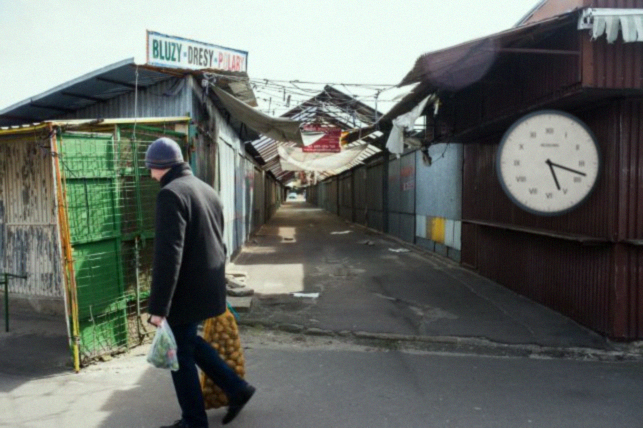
5:18
